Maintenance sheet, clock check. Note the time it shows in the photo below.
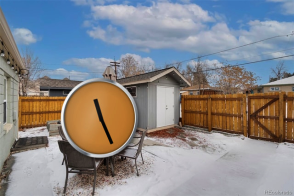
11:26
